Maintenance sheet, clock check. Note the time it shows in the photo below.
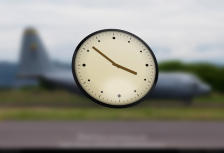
3:52
